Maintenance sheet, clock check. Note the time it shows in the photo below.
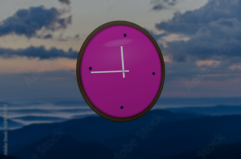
11:44
